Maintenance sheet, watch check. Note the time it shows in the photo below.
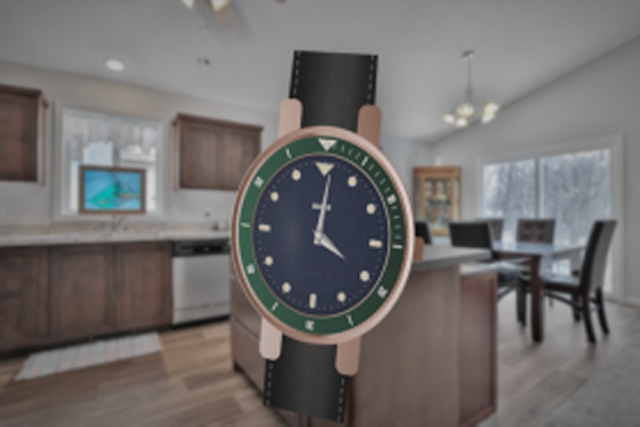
4:01
